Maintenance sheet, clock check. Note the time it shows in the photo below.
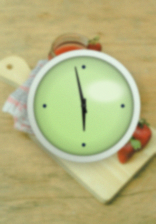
5:58
